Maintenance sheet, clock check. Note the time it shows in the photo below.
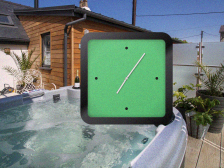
7:06
